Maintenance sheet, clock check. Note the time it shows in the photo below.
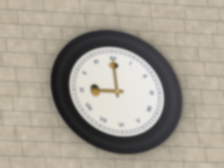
9:00
